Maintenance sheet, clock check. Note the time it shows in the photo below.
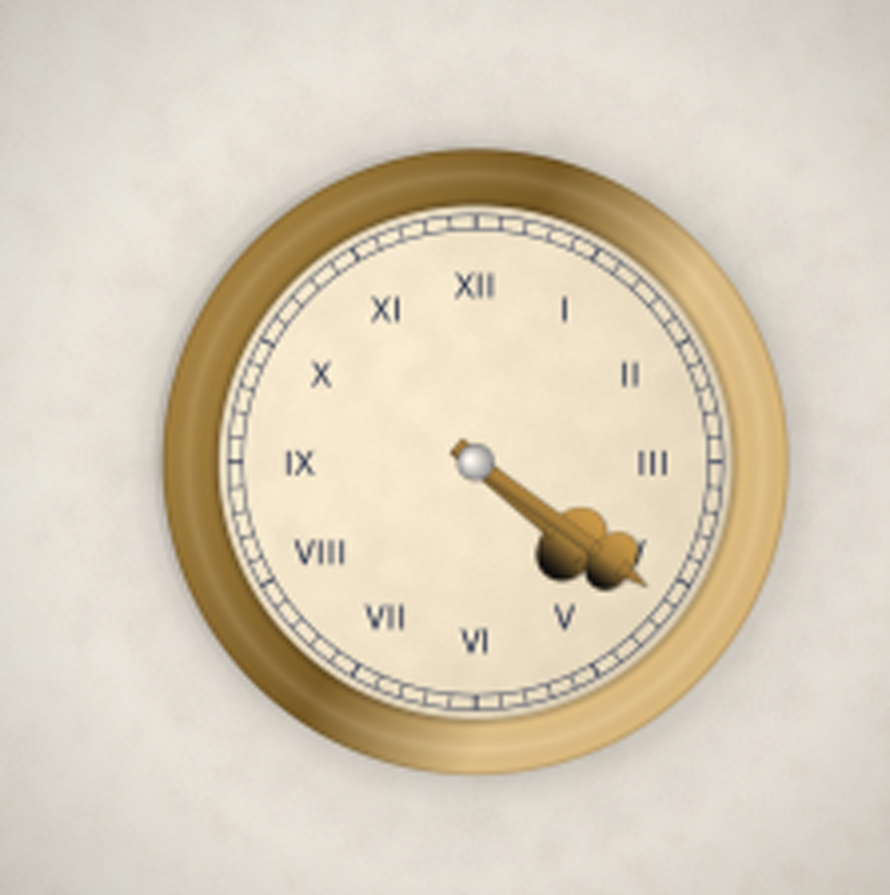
4:21
